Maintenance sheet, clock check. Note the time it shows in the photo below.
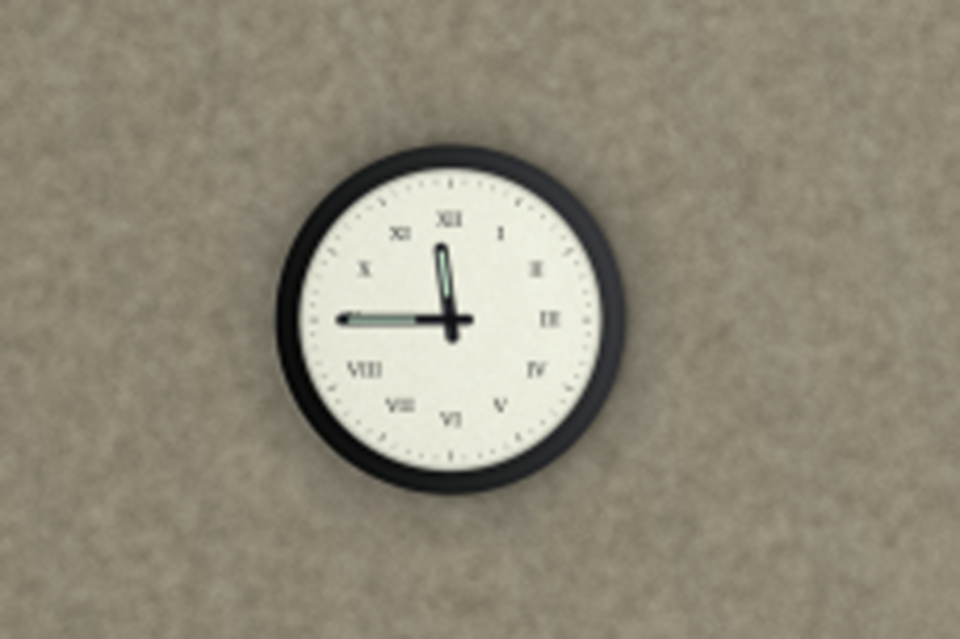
11:45
